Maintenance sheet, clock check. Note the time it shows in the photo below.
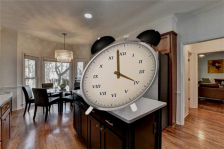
3:58
